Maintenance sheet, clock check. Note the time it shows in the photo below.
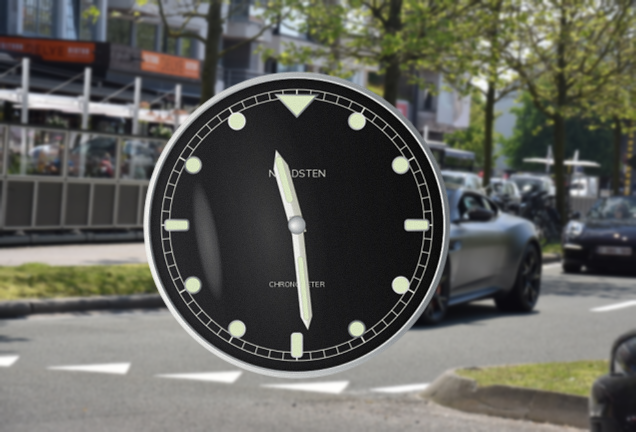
11:29
